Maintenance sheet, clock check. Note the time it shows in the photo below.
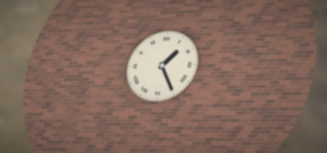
1:25
